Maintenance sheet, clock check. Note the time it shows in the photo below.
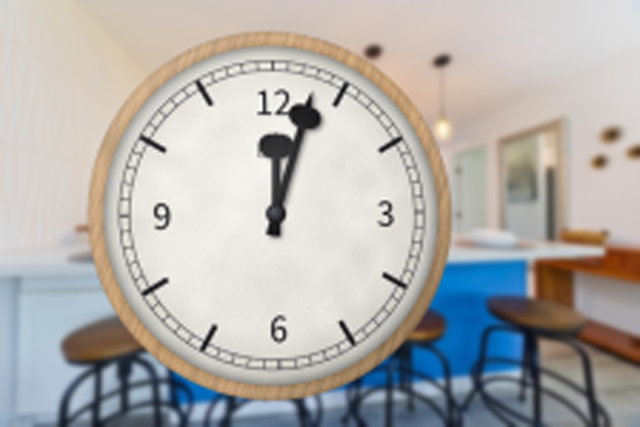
12:03
